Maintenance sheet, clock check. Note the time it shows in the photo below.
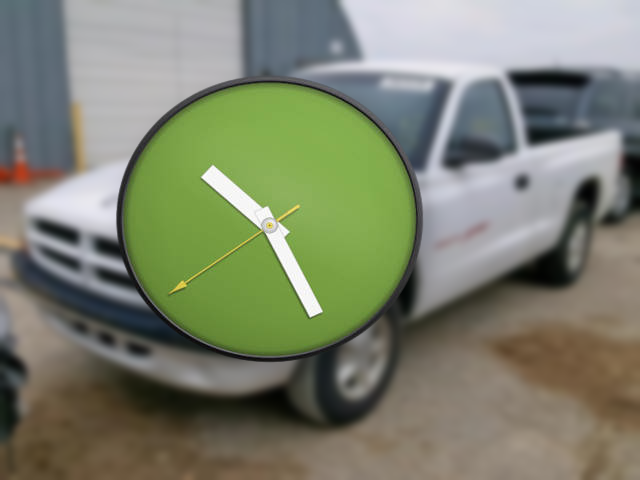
10:25:39
